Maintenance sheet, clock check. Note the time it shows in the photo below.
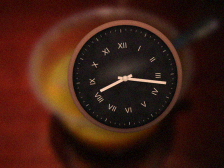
8:17
